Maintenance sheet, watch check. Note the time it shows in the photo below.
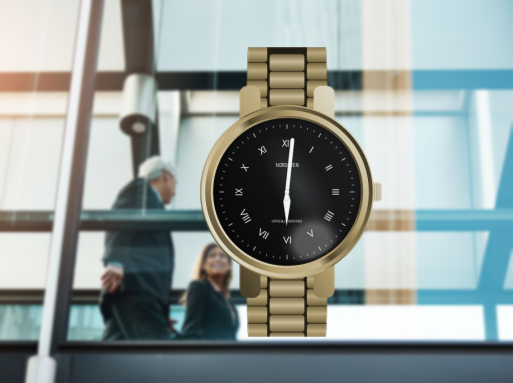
6:01
